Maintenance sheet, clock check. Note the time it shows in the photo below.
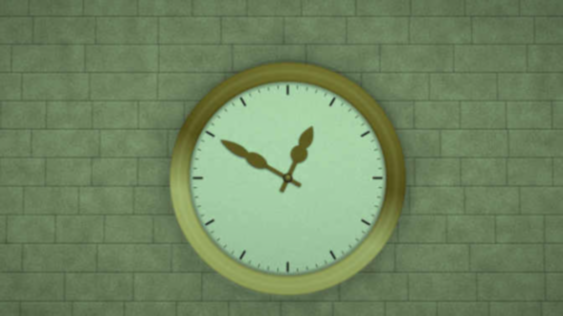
12:50
